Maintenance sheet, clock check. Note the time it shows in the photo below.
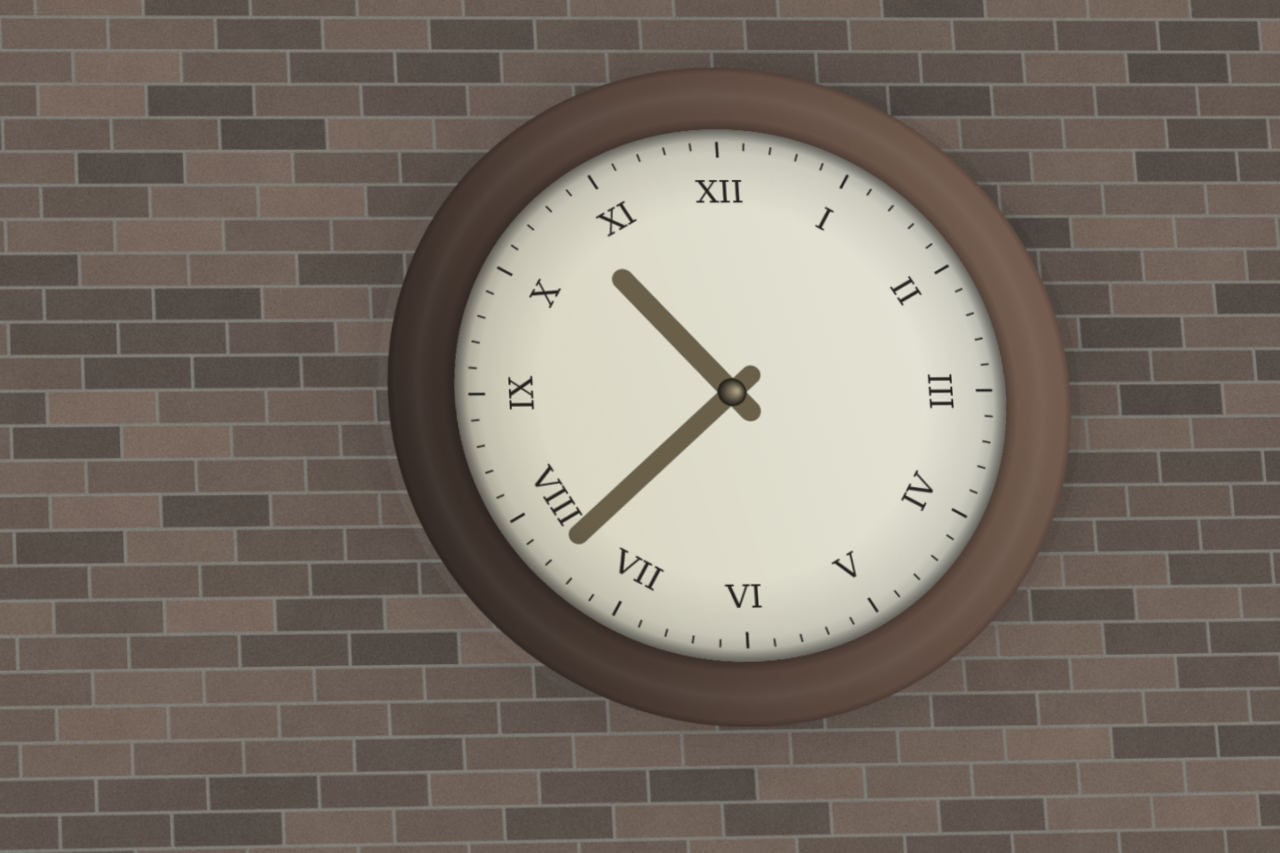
10:38
